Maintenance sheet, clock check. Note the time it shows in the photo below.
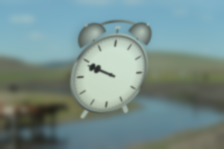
9:49
